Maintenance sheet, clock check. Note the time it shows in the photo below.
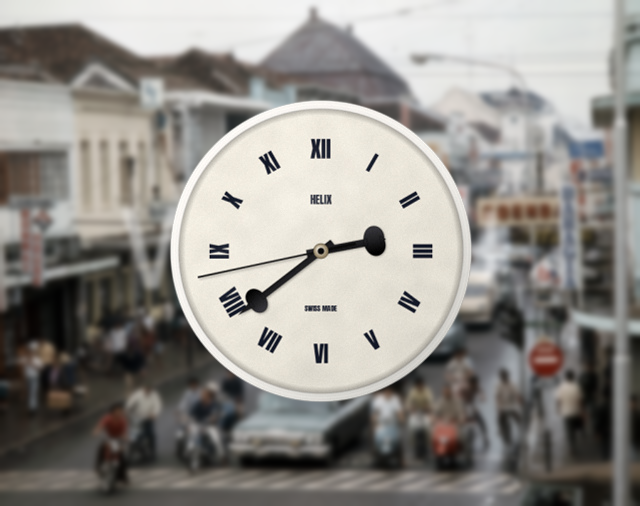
2:38:43
